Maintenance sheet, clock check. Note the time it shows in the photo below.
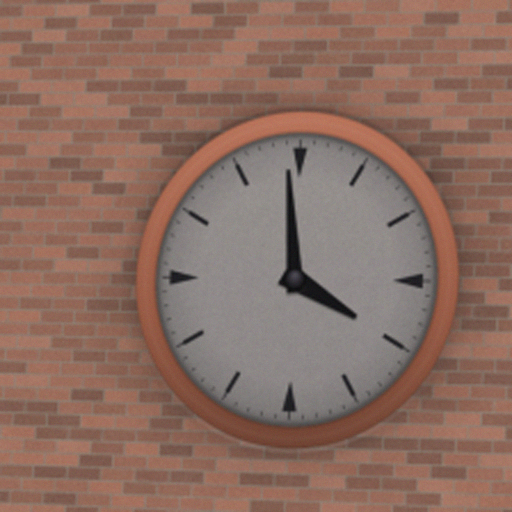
3:59
